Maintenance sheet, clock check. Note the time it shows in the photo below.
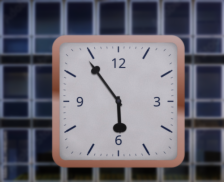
5:54
